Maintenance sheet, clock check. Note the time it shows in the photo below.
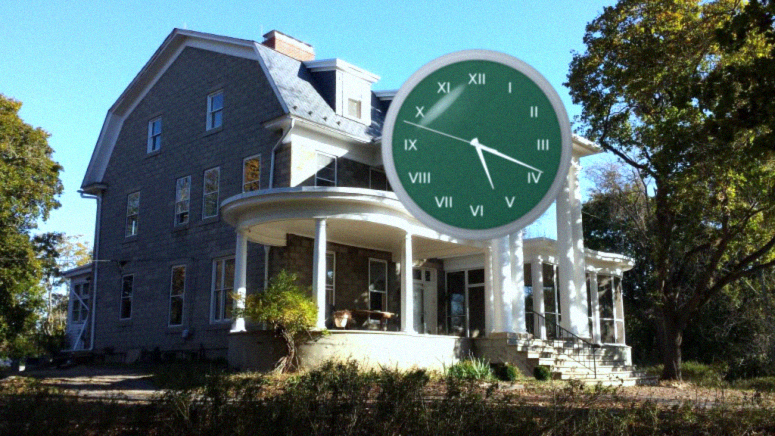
5:18:48
